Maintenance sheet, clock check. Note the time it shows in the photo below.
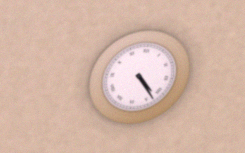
4:23
